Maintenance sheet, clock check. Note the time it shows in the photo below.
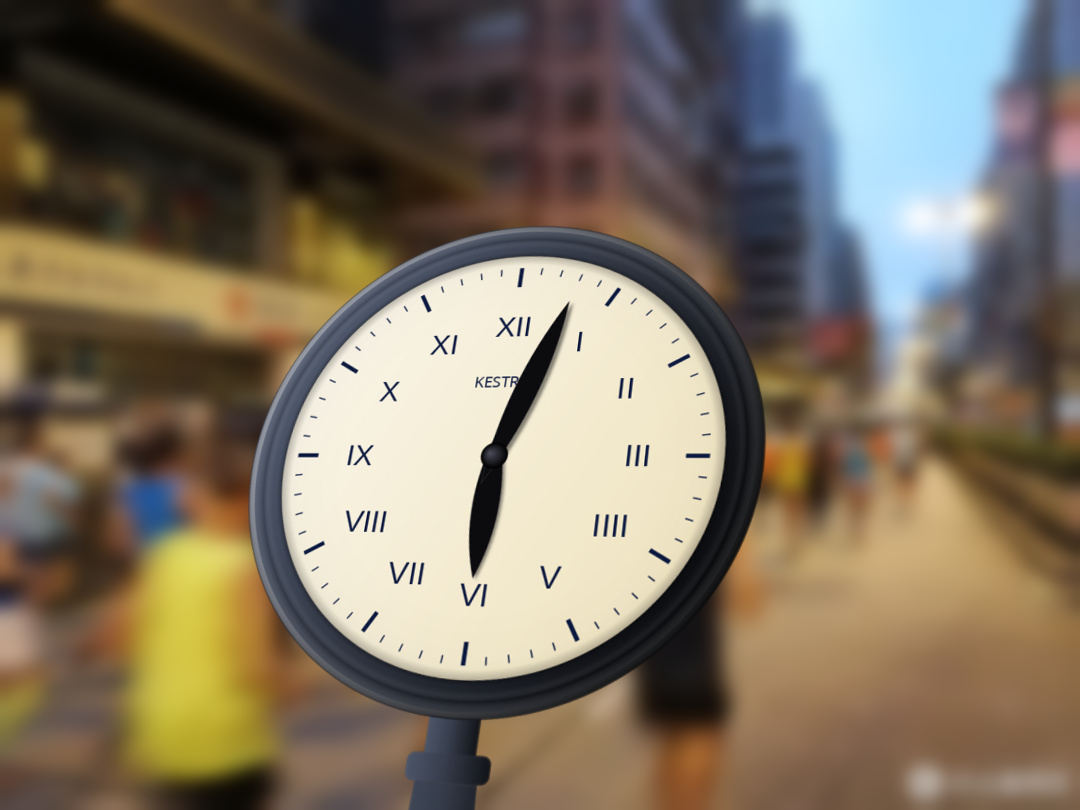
6:03
